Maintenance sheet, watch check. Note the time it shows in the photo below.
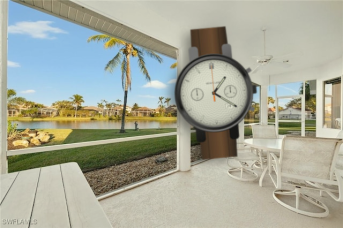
1:21
